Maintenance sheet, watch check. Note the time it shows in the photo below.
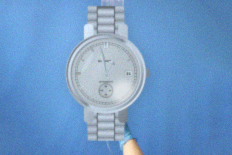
12:58
